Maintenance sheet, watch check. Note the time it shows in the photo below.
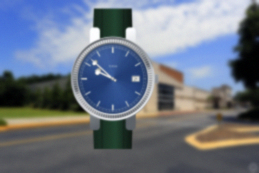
9:52
